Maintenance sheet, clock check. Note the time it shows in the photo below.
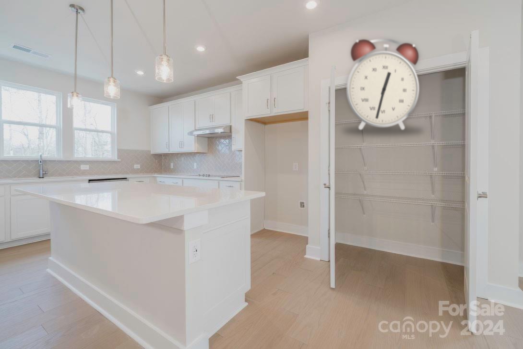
12:32
